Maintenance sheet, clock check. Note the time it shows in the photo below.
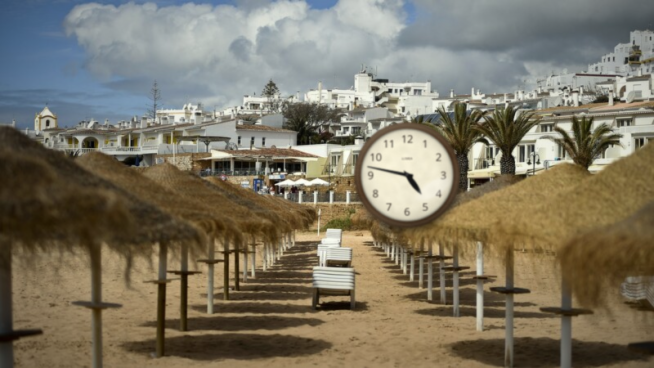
4:47
